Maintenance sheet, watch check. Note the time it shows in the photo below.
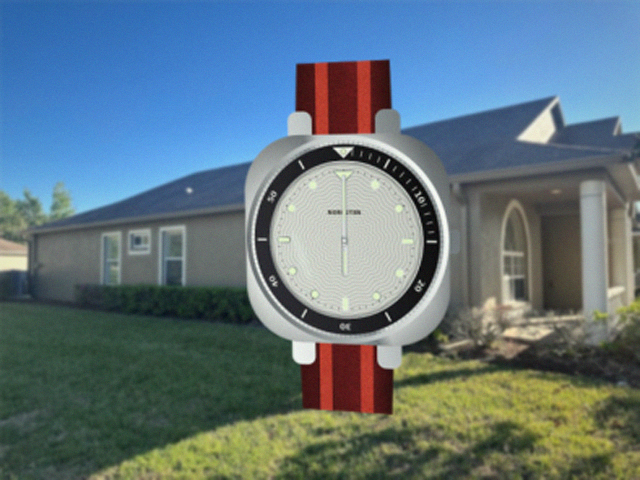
6:00
